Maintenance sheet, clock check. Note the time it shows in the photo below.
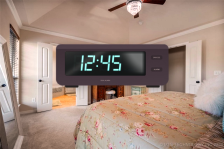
12:45
